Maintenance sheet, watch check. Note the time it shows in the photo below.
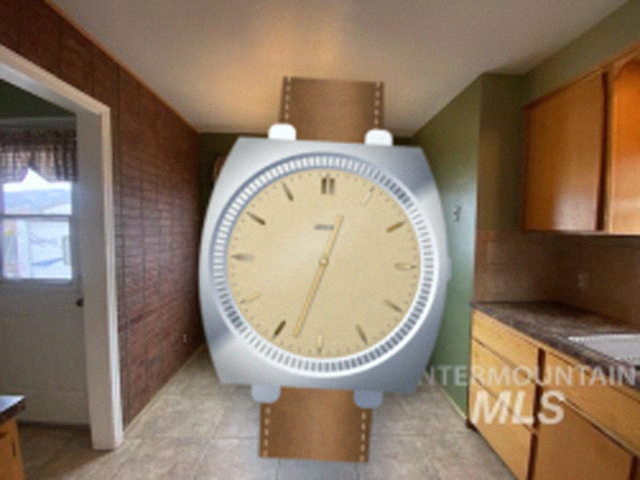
12:33
